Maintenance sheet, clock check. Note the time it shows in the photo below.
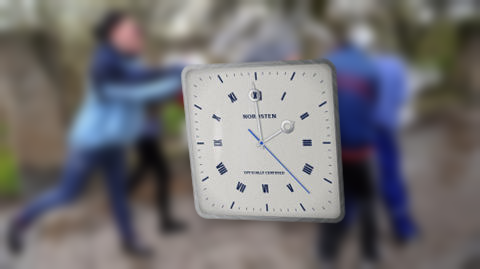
1:59:23
